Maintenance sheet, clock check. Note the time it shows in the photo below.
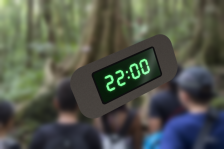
22:00
